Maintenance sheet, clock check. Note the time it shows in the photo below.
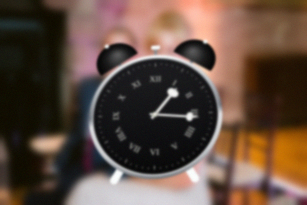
1:16
